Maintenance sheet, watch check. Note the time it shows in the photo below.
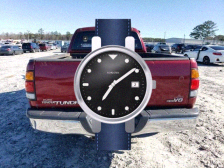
7:09
